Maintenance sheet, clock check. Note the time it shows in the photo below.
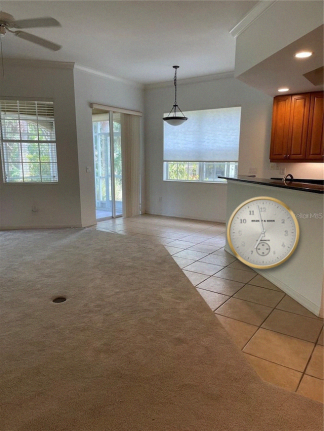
6:58
